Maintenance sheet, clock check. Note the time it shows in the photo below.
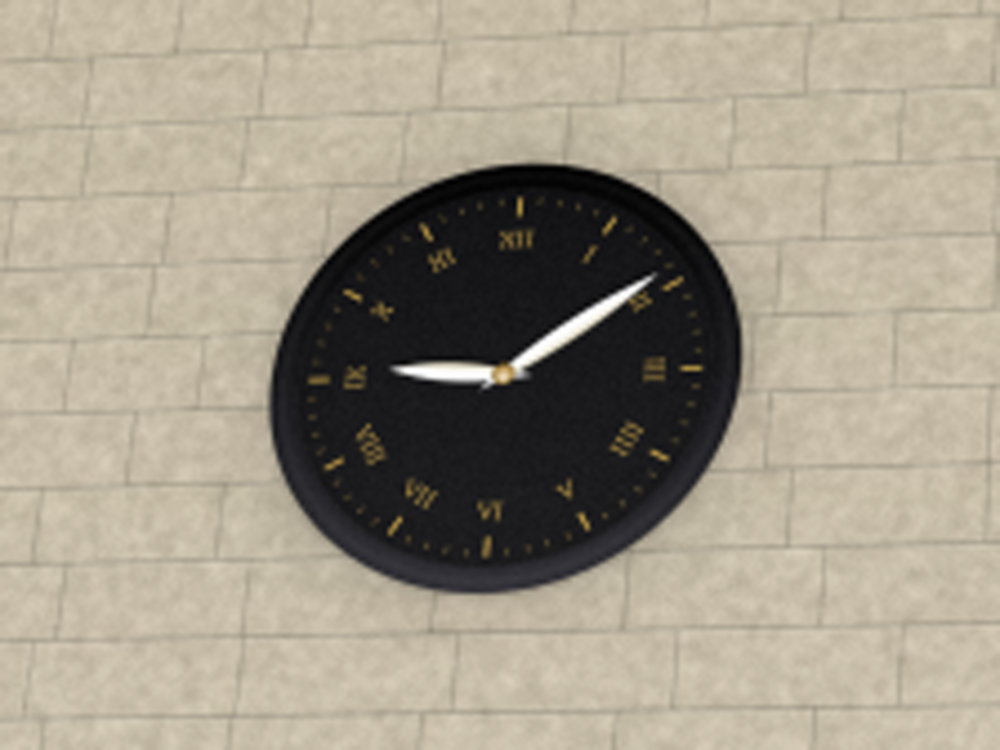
9:09
